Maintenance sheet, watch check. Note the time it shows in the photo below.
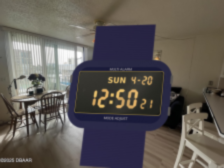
12:50:21
